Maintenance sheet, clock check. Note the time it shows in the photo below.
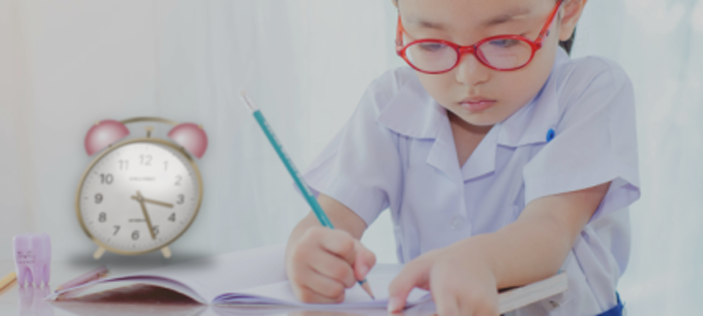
3:26
